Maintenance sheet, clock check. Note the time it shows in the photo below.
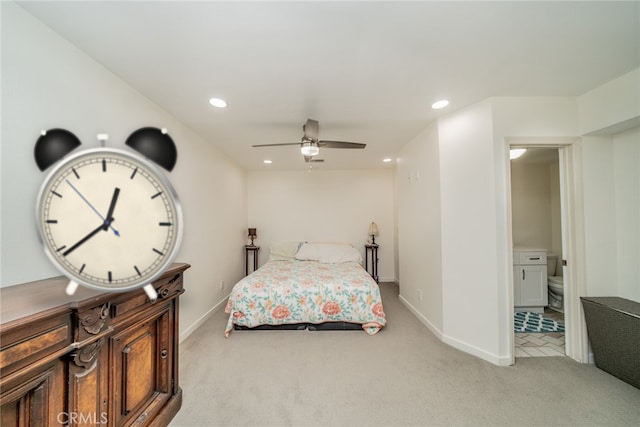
12:38:53
